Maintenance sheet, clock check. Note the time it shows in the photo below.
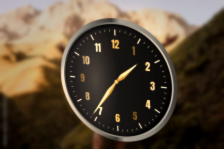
1:36
